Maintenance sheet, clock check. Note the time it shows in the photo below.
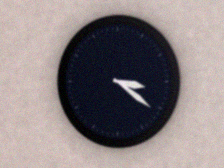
3:21
